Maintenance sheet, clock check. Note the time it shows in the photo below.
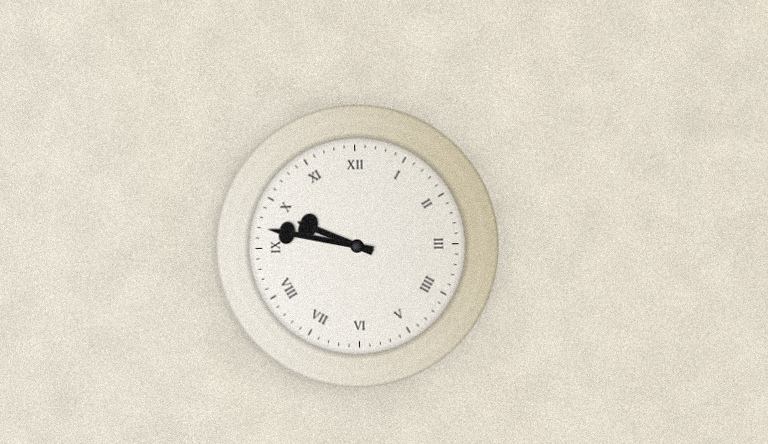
9:47
